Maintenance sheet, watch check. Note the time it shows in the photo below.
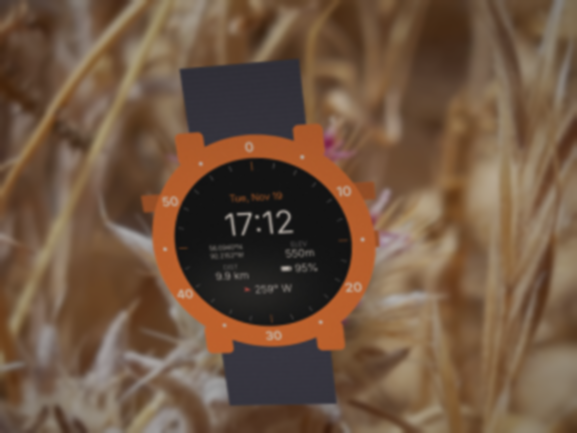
17:12
